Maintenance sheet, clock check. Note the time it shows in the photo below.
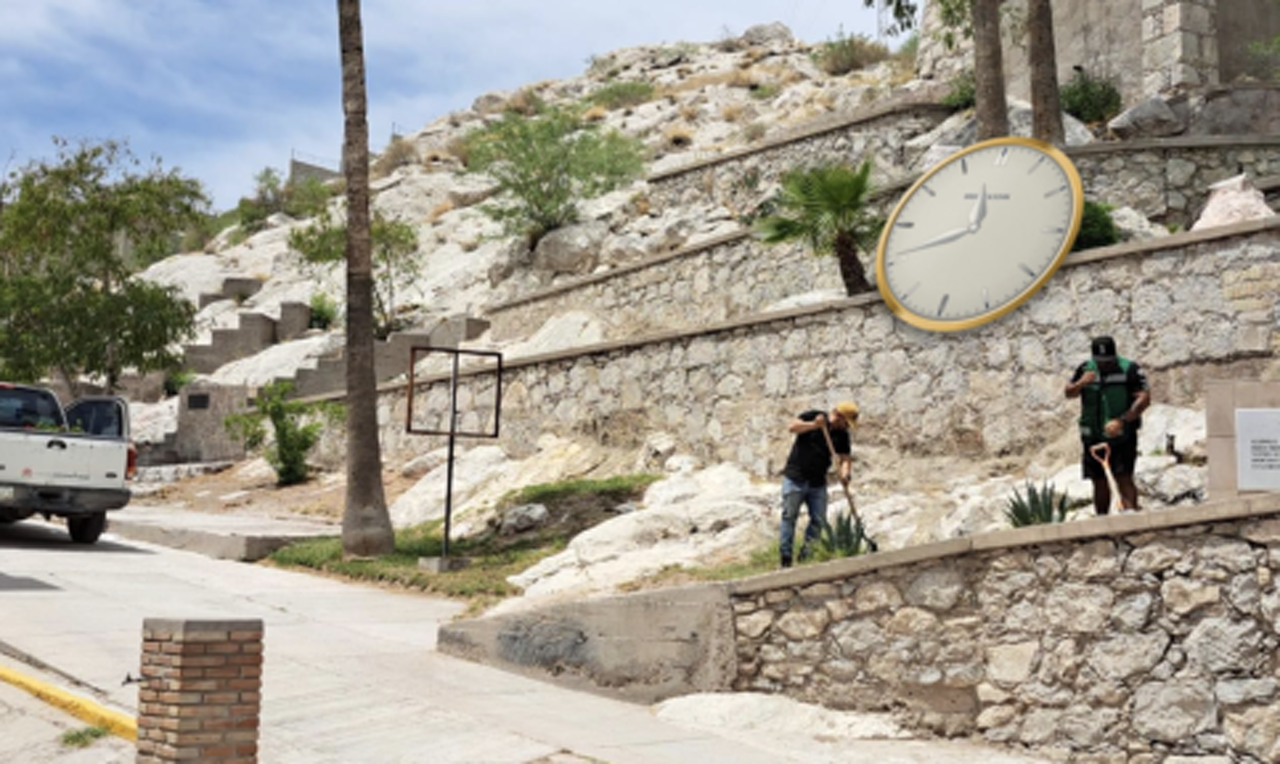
11:41
